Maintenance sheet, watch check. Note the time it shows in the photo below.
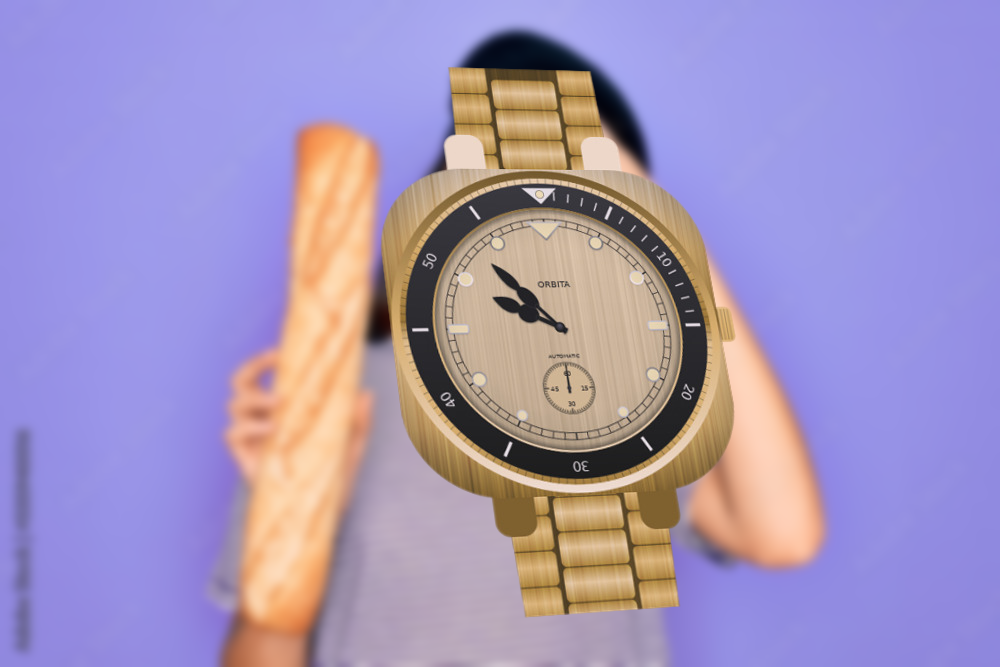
9:53
